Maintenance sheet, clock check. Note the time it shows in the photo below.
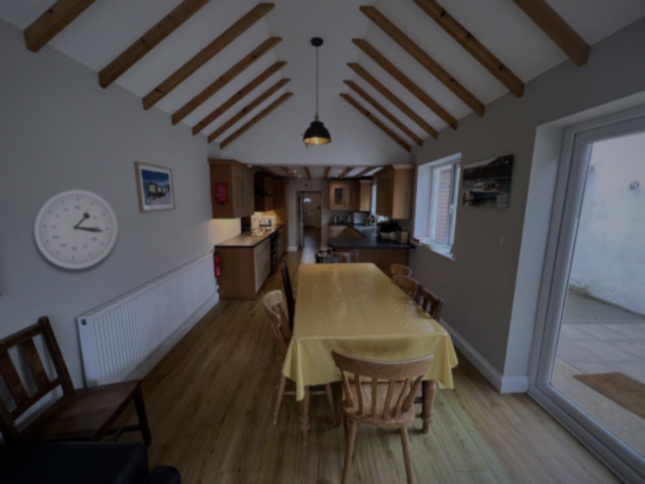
1:16
